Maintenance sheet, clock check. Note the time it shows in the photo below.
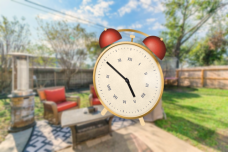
4:50
